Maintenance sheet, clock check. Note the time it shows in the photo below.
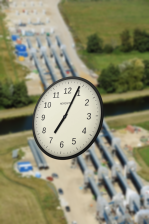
7:04
